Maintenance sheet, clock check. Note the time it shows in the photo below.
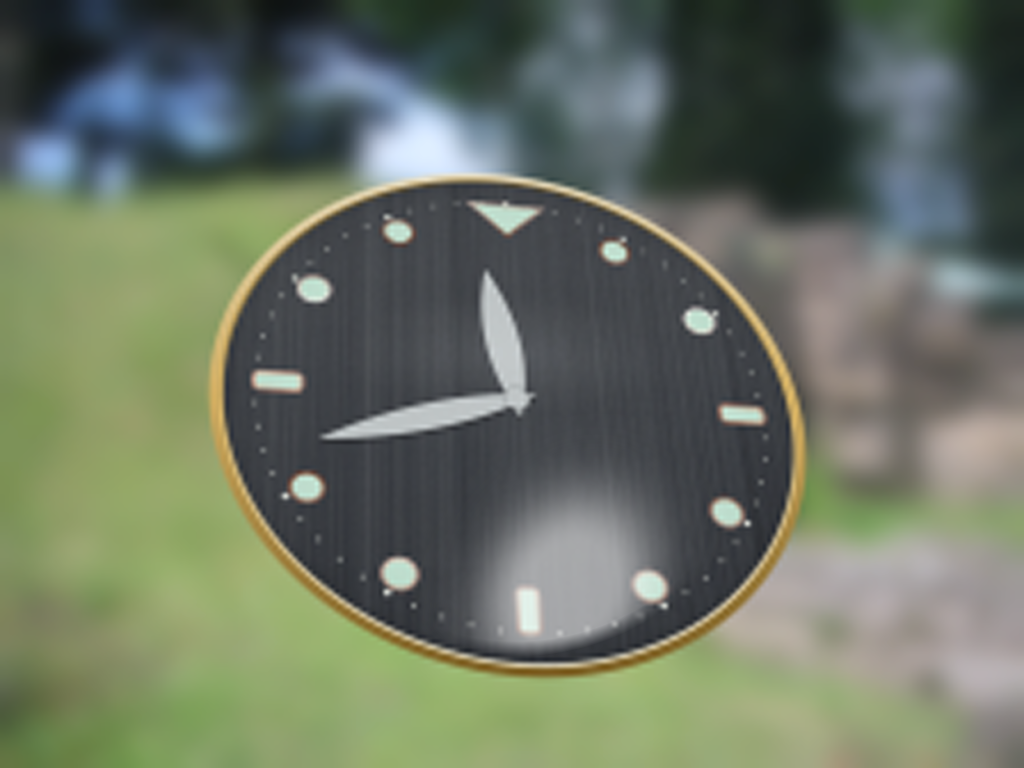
11:42
